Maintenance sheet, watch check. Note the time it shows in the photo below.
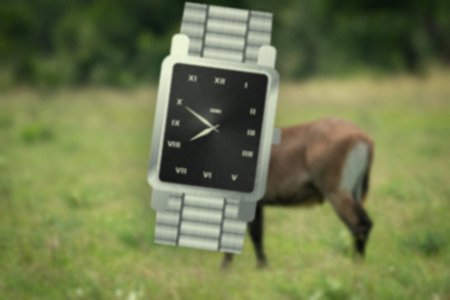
7:50
